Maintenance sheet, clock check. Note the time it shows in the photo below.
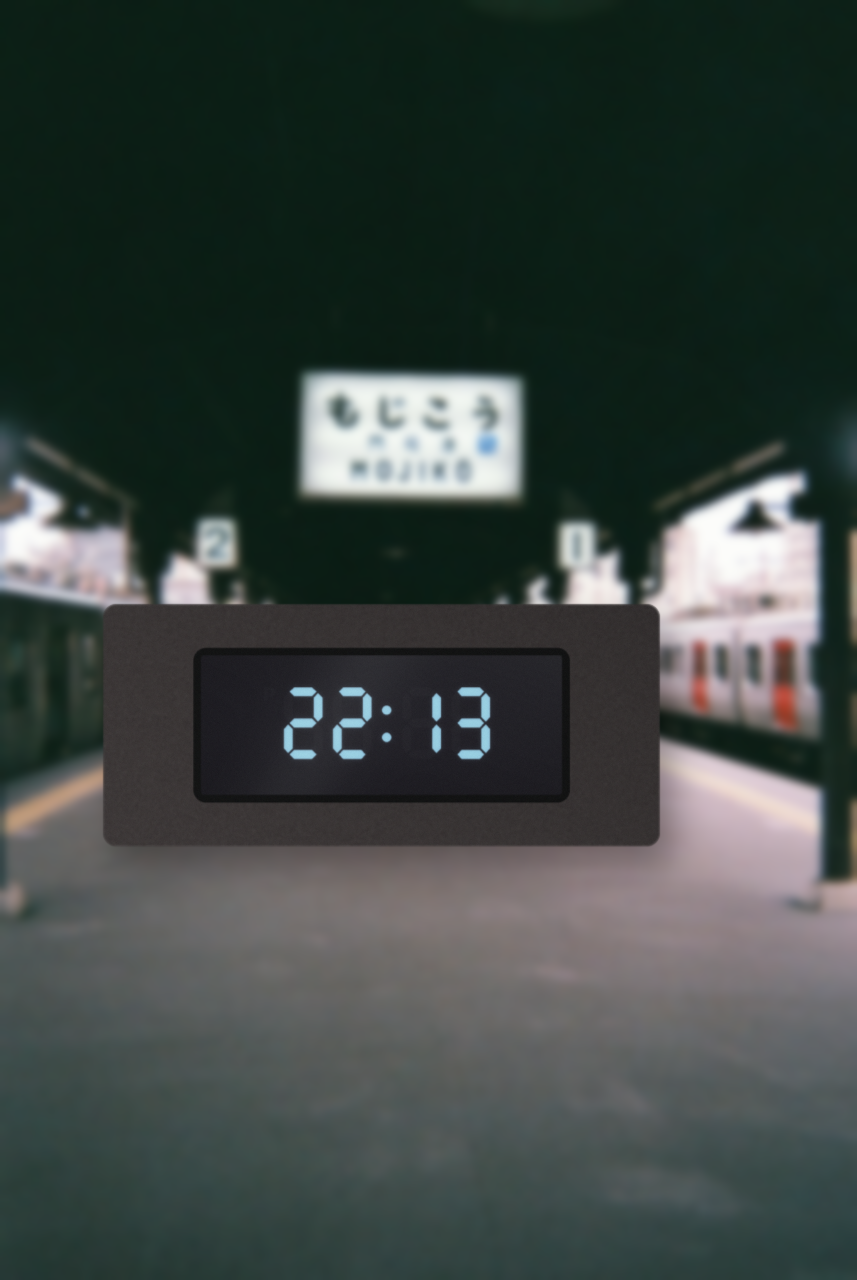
22:13
